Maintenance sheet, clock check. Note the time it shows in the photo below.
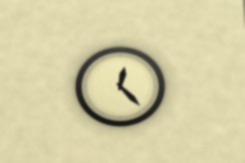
12:23
